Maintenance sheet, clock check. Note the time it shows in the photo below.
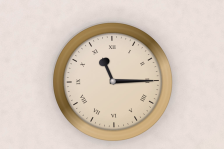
11:15
